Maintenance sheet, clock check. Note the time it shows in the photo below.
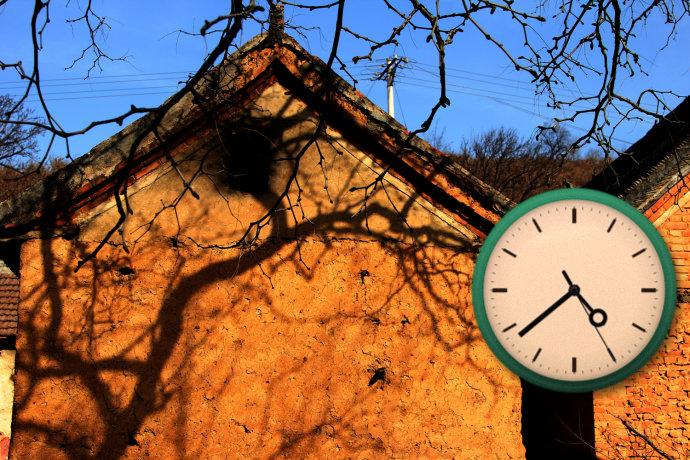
4:38:25
